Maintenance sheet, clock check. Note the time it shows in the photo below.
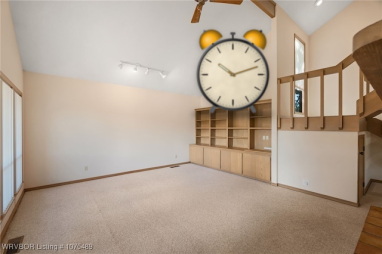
10:12
